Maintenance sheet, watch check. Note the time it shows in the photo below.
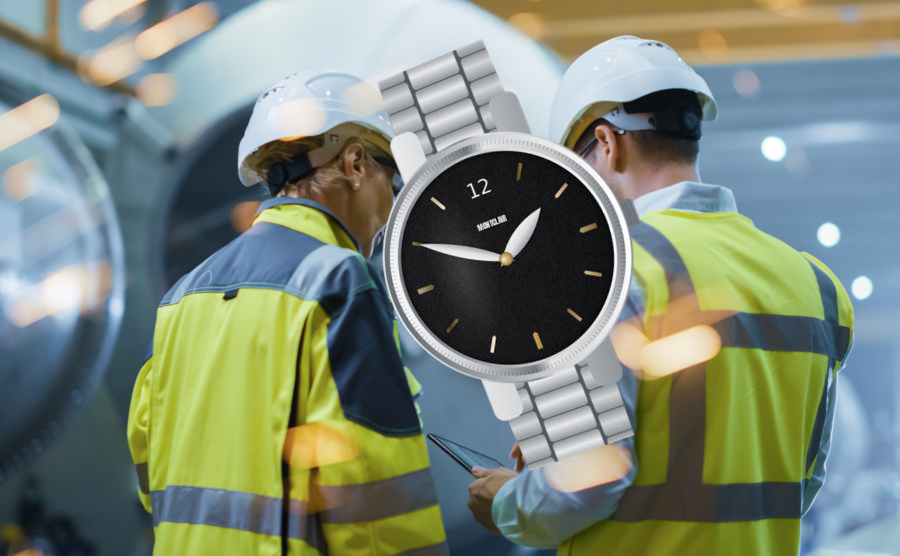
1:50
